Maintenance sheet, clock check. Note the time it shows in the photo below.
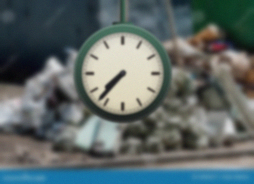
7:37
